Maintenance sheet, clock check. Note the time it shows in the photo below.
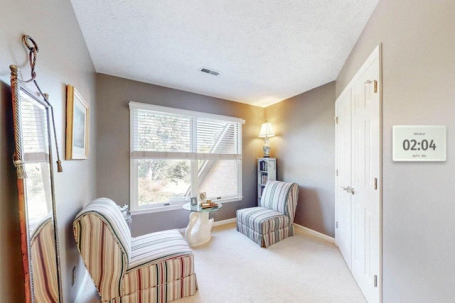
2:04
